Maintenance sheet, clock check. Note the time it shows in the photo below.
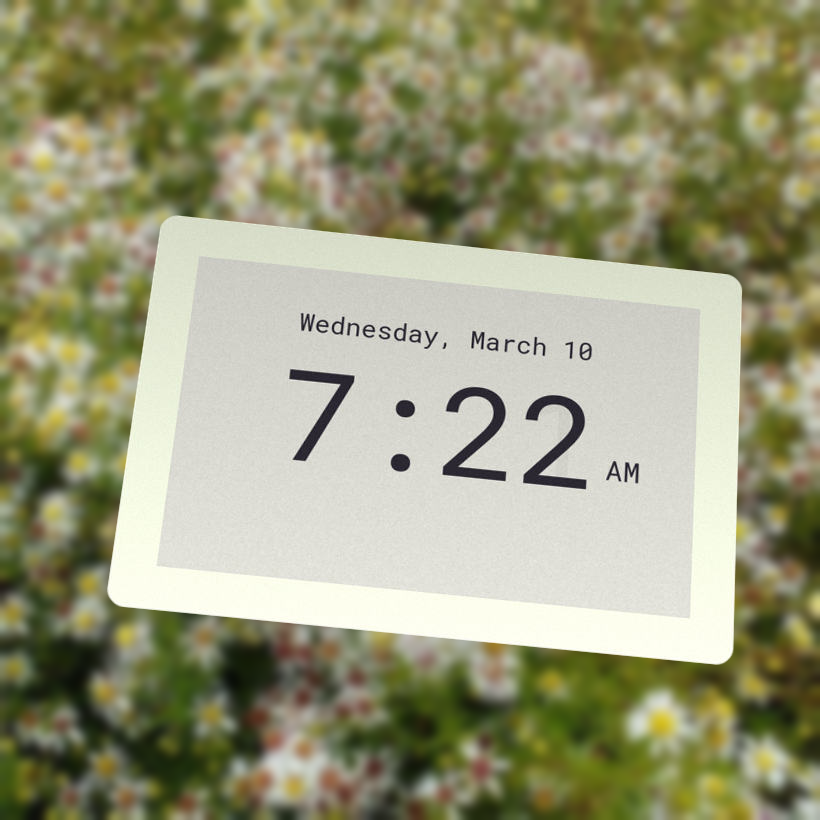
7:22
